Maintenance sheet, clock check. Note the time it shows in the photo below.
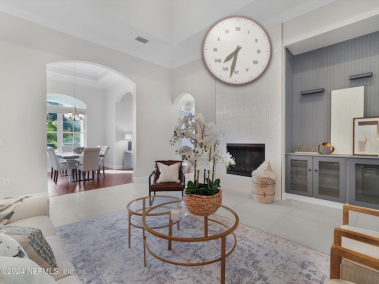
7:32
